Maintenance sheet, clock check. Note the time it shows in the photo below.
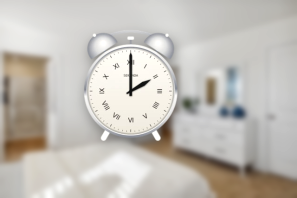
2:00
